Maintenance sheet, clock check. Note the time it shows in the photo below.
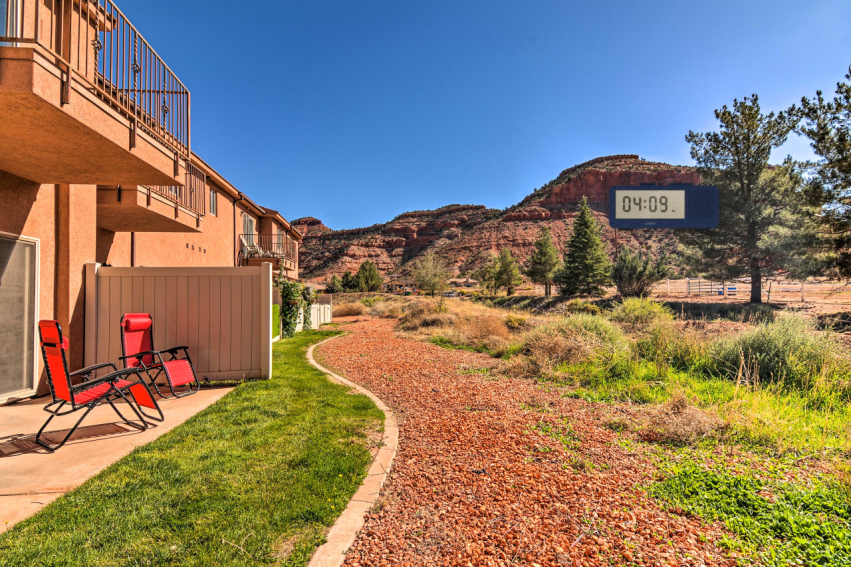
4:09
